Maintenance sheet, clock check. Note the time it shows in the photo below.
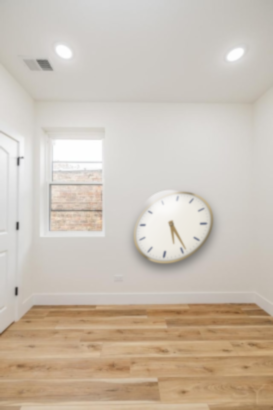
5:24
